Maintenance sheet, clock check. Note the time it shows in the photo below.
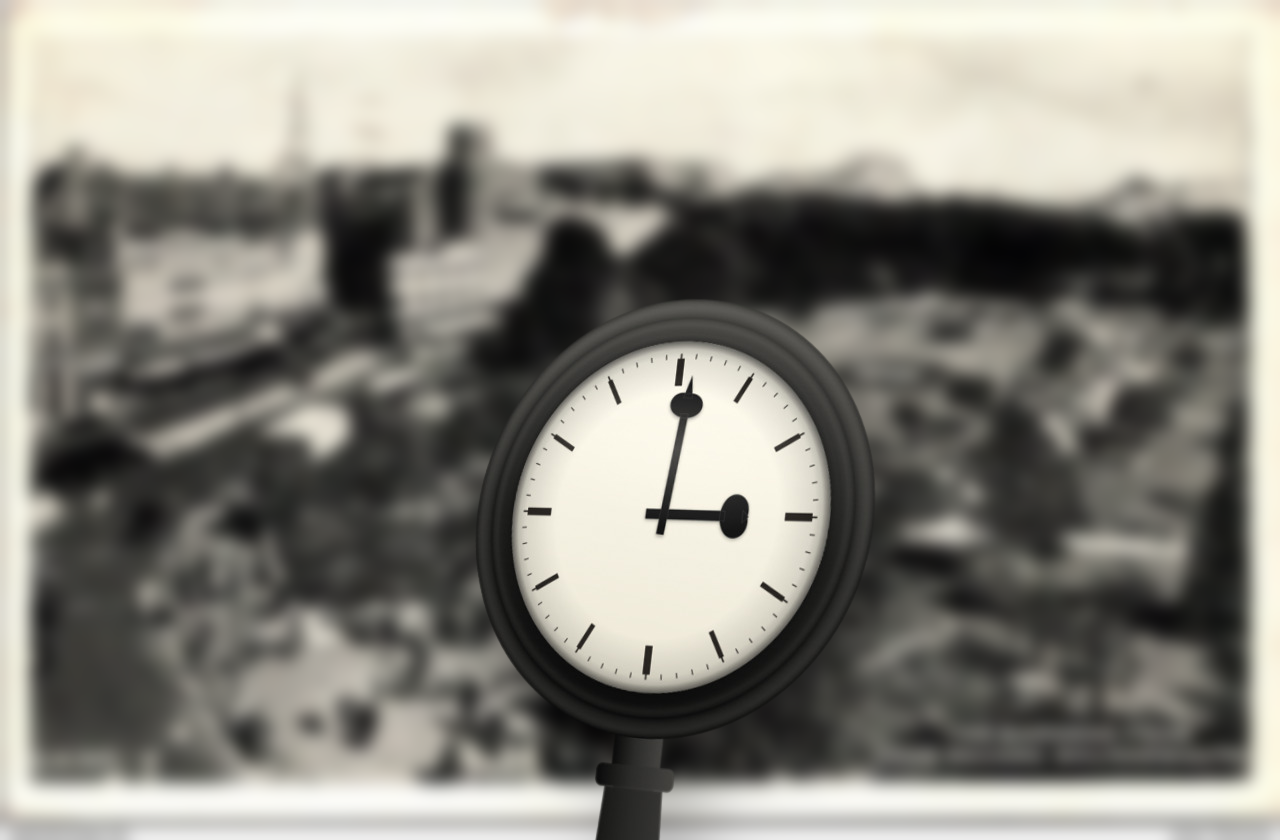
3:01
